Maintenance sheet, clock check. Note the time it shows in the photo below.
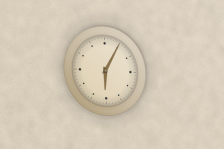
6:05
